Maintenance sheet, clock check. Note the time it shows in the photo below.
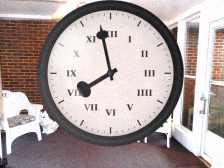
7:58
